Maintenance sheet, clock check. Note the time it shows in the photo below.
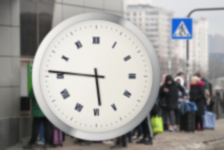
5:46
